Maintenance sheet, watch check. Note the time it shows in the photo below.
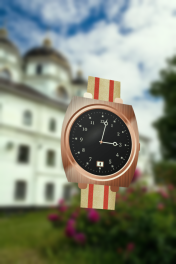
3:02
